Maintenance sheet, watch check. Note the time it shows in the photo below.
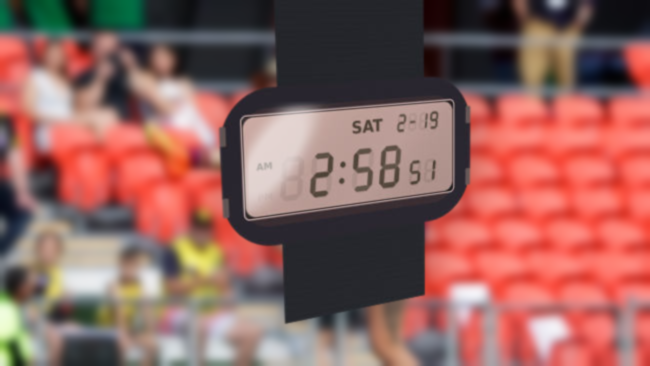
2:58:51
